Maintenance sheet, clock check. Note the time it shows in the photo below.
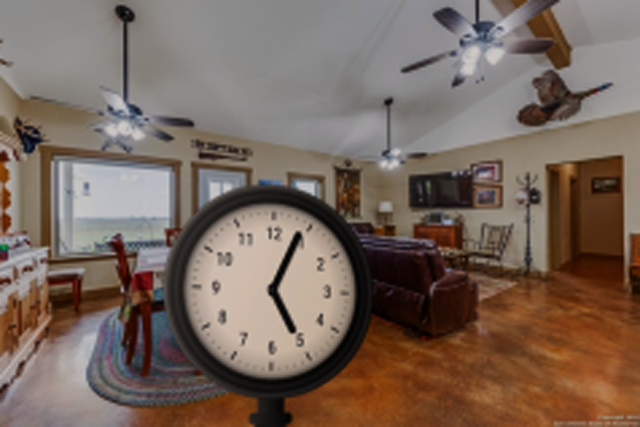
5:04
